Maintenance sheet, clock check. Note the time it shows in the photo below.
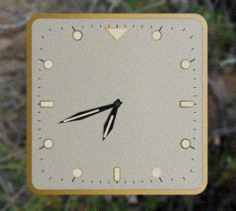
6:42
